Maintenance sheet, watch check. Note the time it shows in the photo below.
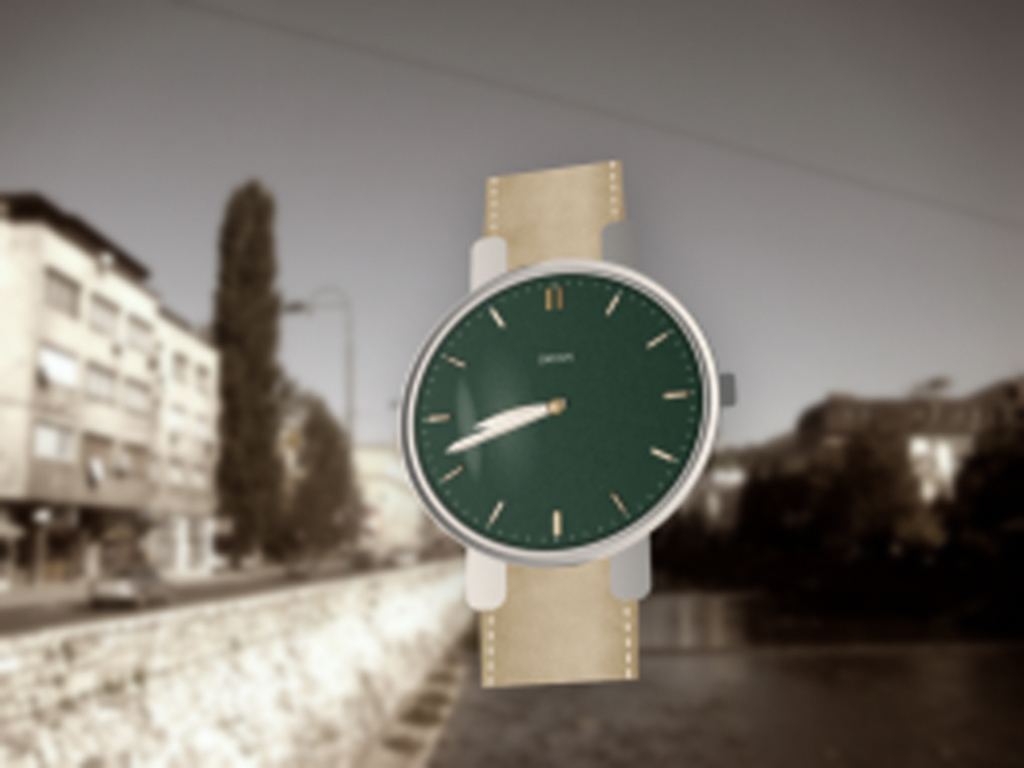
8:42
